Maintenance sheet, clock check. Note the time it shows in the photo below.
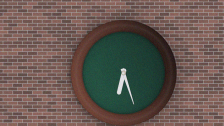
6:27
